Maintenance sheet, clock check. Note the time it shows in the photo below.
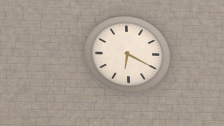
6:20
